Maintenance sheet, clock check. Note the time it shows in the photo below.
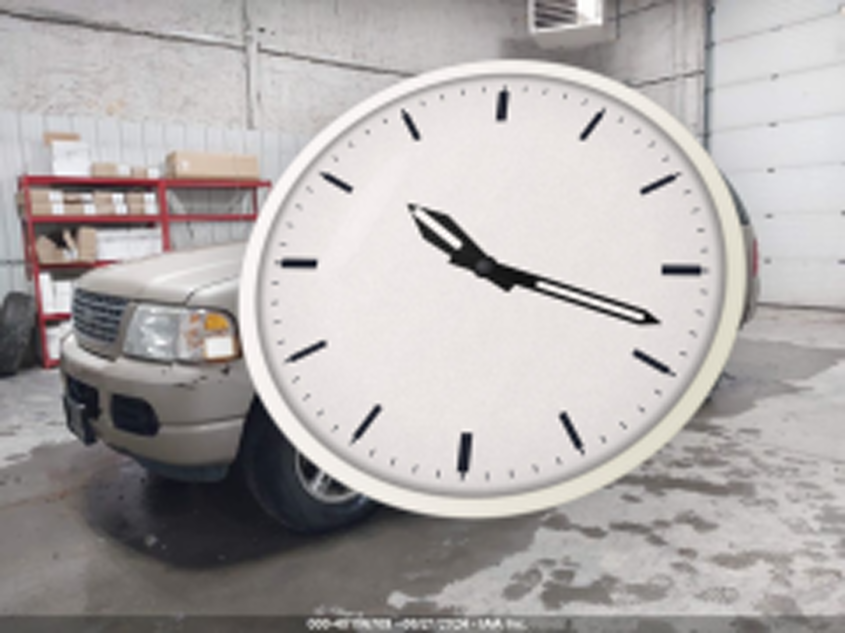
10:18
